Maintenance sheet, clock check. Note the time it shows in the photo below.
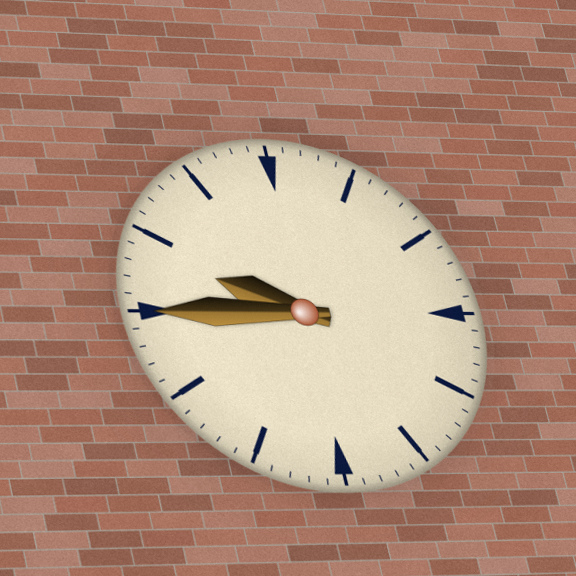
9:45
